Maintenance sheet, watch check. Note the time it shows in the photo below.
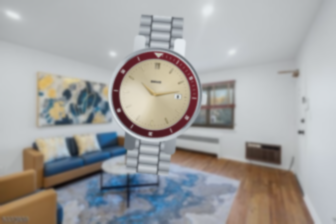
10:13
